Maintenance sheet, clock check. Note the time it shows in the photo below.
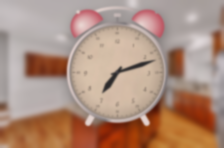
7:12
